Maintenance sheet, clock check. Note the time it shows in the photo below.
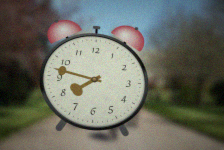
7:47
